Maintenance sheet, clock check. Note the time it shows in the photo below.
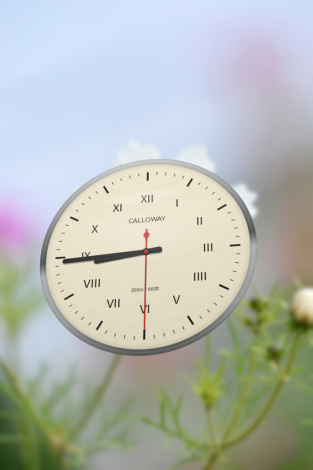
8:44:30
